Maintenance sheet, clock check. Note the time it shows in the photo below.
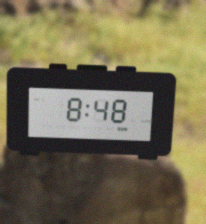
8:48
